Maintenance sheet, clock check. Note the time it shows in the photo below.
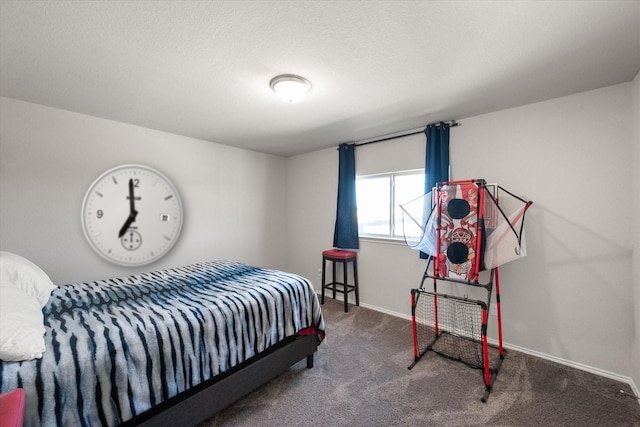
6:59
